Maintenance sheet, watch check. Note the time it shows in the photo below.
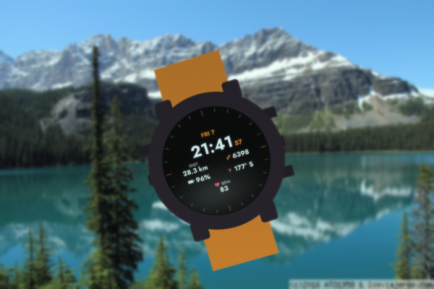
21:41
